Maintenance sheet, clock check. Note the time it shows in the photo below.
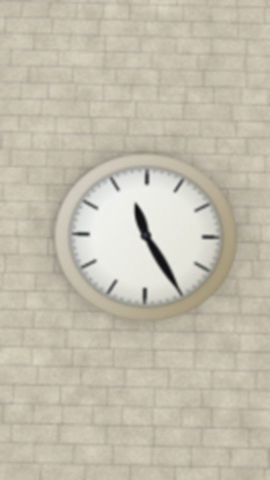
11:25
